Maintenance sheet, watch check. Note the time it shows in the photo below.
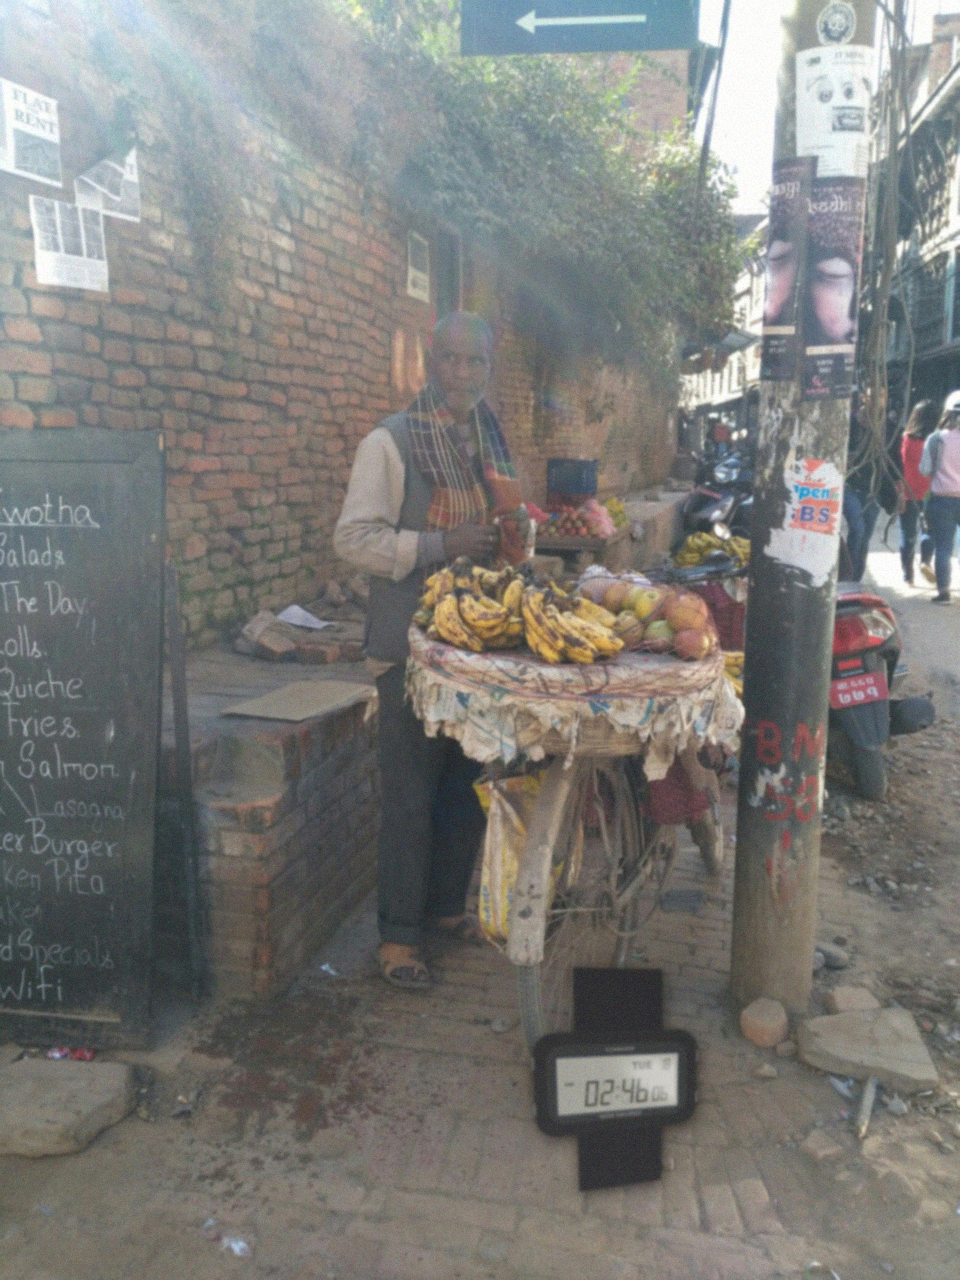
2:46:06
